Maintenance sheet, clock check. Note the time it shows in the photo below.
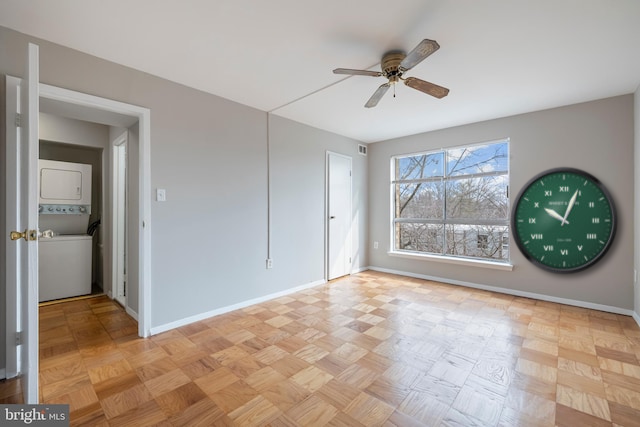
10:04
